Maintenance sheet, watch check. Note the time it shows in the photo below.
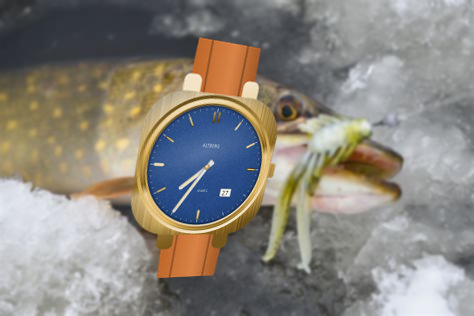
7:35
